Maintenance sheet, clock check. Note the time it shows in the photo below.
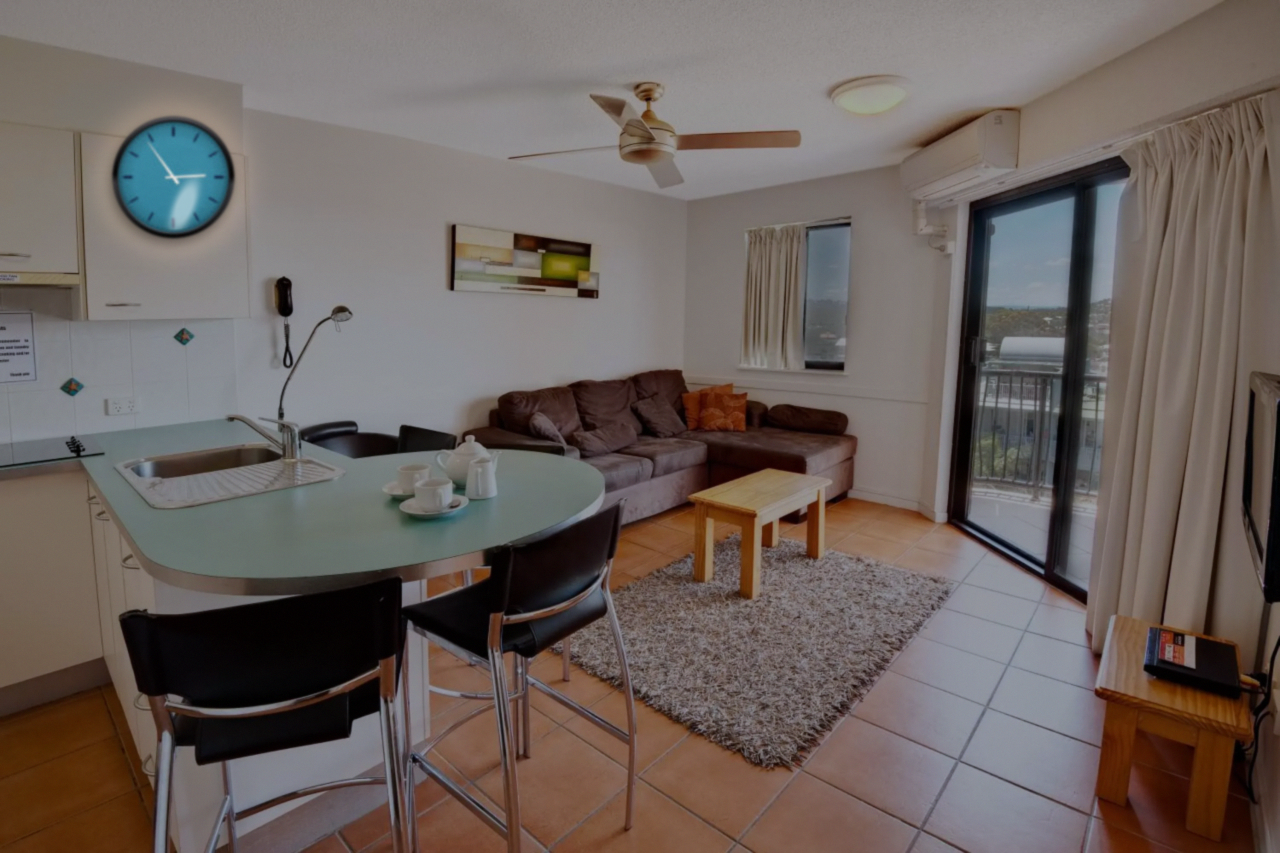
2:54
